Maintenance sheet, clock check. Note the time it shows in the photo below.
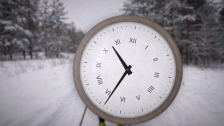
10:34
